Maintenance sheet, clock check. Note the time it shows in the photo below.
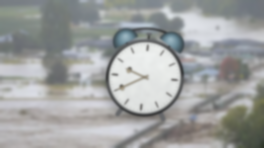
9:40
